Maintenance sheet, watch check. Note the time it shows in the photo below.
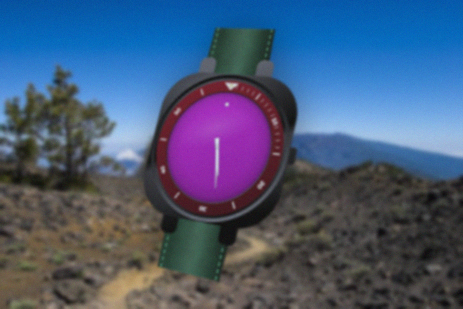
5:28
